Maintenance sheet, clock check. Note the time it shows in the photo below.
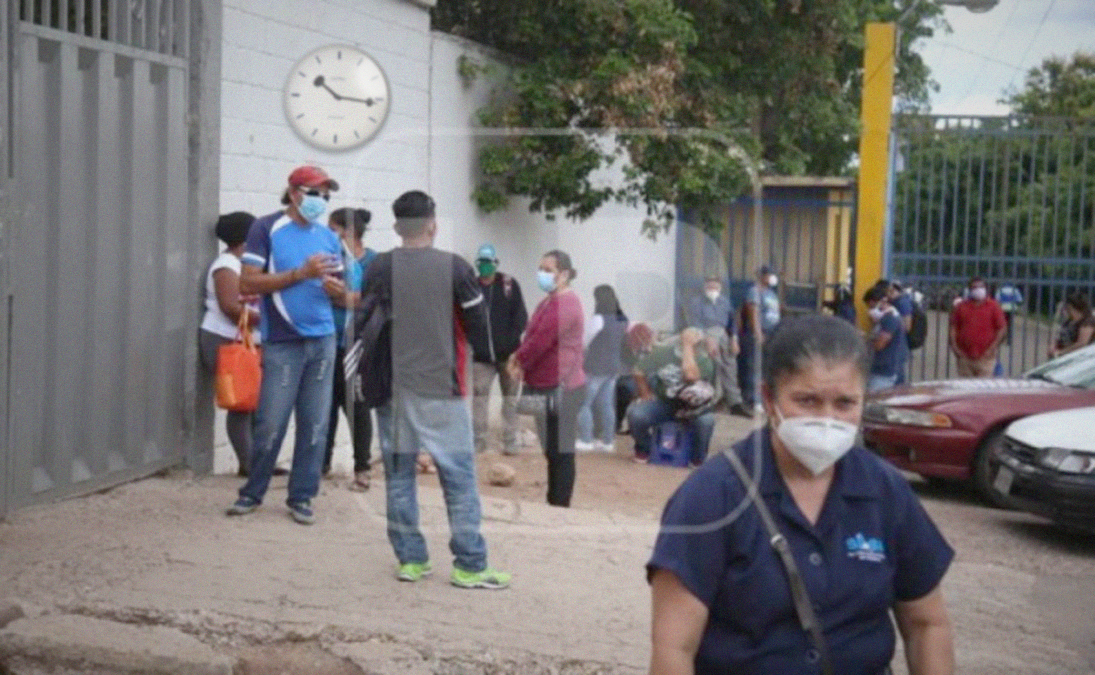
10:16
